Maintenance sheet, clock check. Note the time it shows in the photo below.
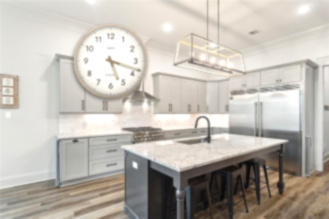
5:18
